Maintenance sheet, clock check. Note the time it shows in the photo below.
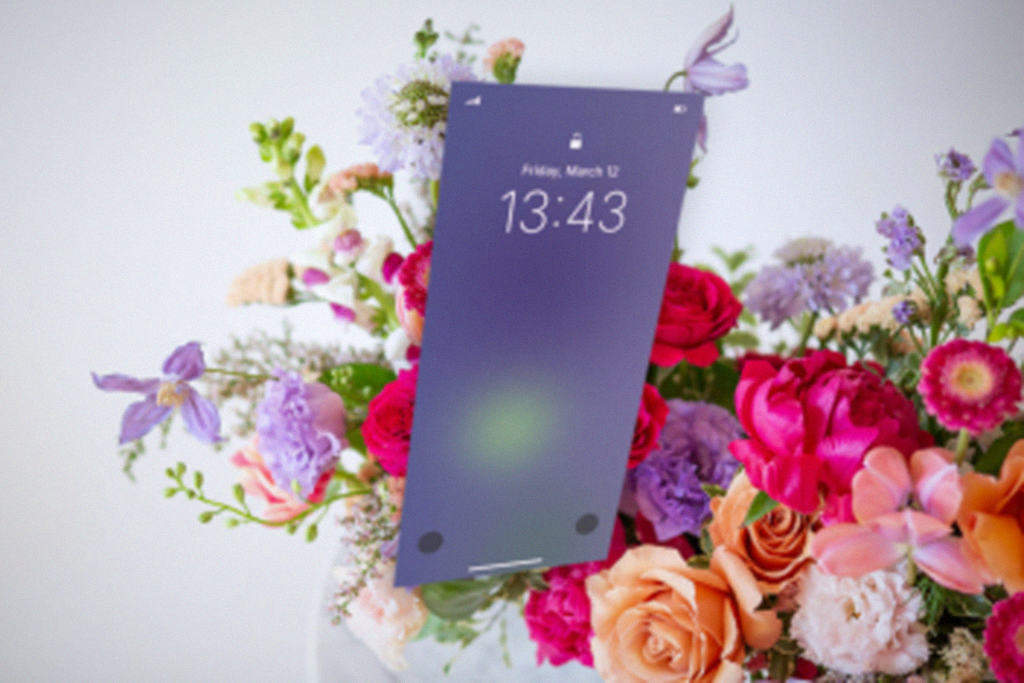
13:43
